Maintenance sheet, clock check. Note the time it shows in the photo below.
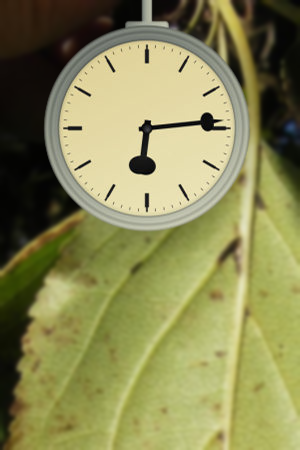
6:14
